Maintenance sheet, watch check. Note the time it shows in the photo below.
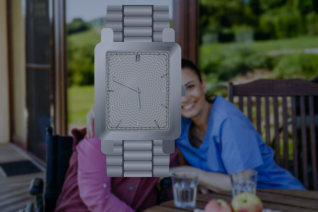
5:49
